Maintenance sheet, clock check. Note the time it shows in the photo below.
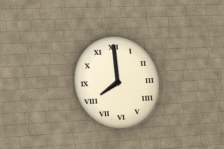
8:00
